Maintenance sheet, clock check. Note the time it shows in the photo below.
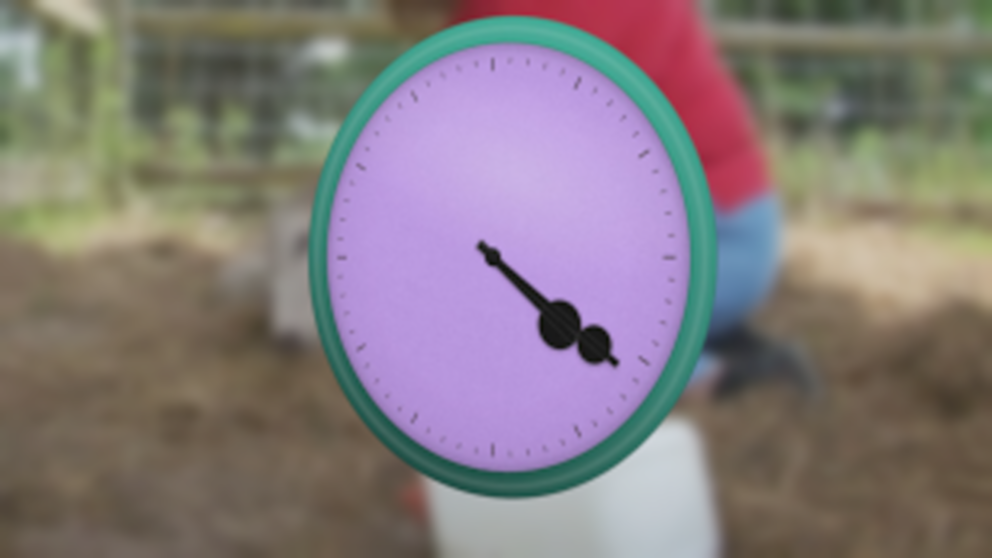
4:21
